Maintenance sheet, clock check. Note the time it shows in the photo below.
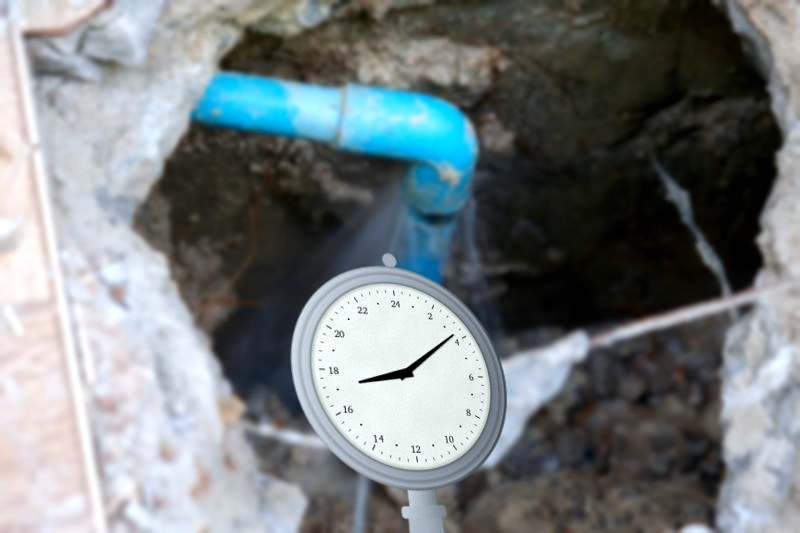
17:09
